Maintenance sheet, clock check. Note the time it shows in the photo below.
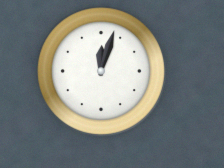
12:03
